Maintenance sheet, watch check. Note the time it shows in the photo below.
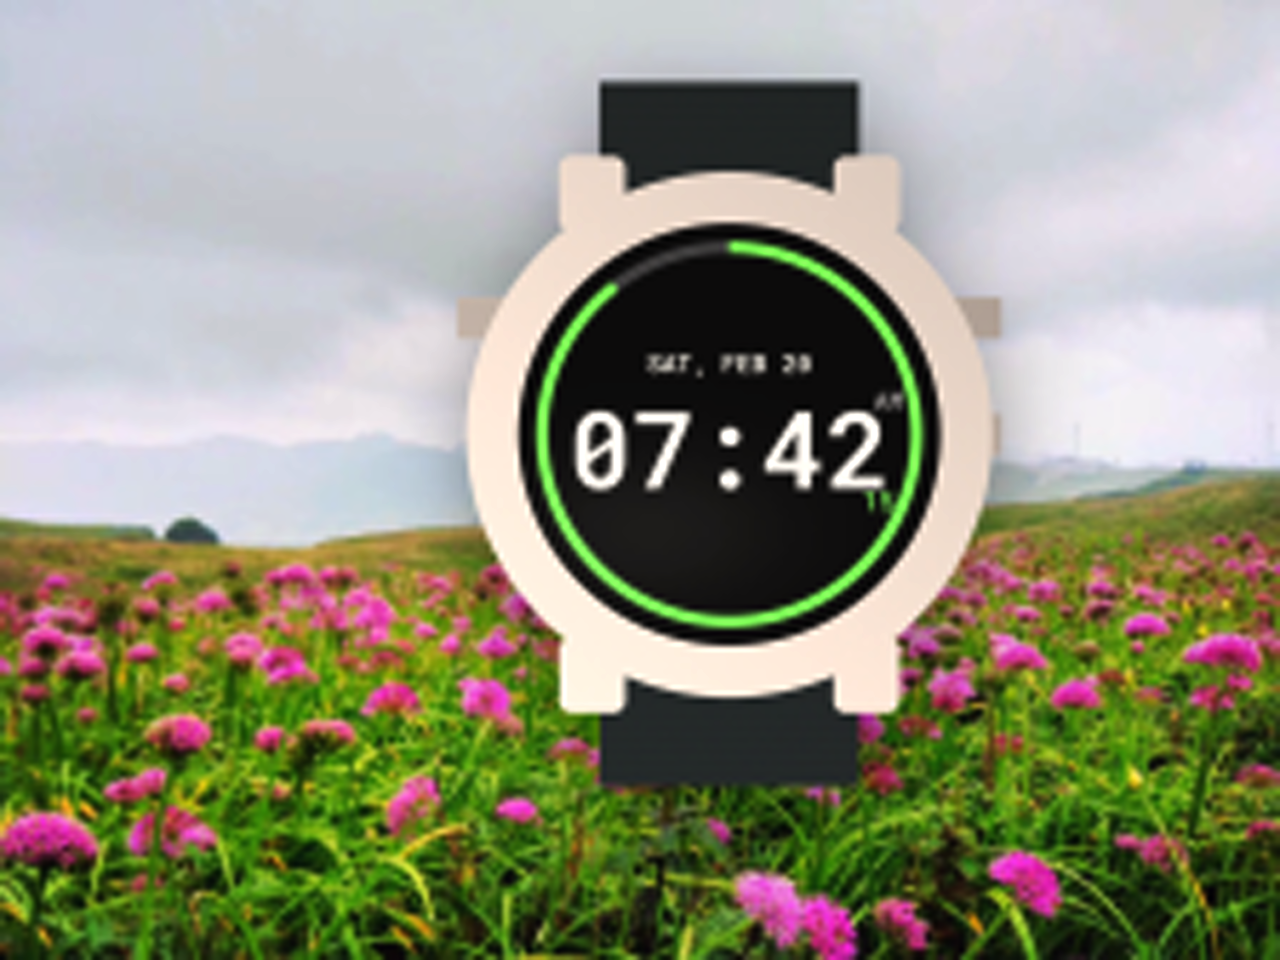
7:42
